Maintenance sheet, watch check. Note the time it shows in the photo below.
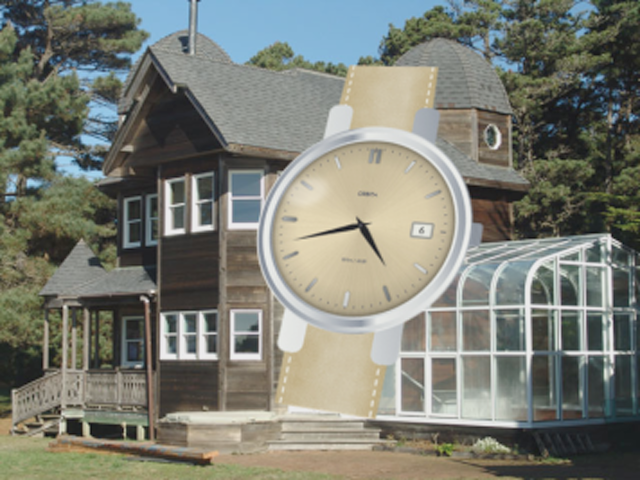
4:42
